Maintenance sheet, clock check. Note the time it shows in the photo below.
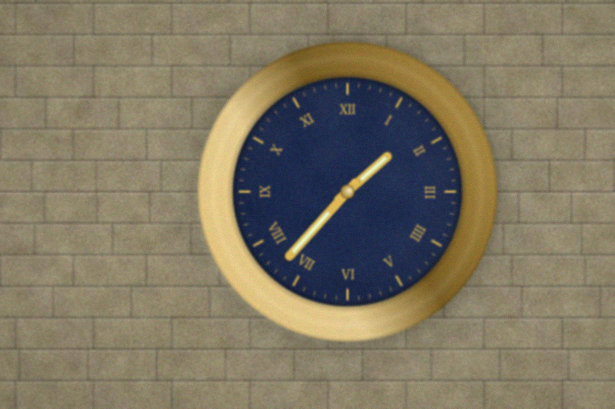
1:37
